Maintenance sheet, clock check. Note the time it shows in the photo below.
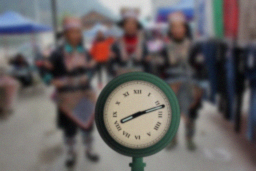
8:12
